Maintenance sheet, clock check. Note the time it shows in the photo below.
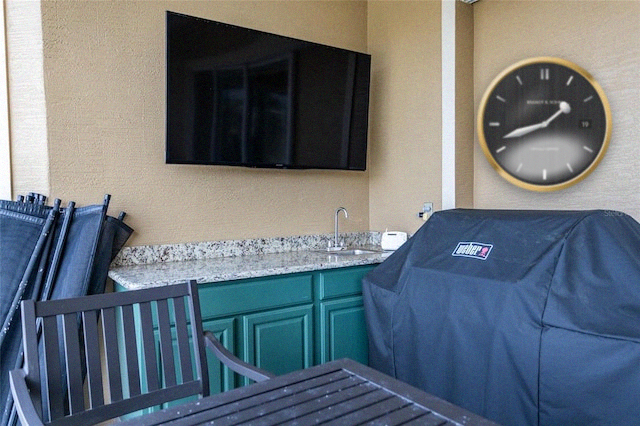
1:42
